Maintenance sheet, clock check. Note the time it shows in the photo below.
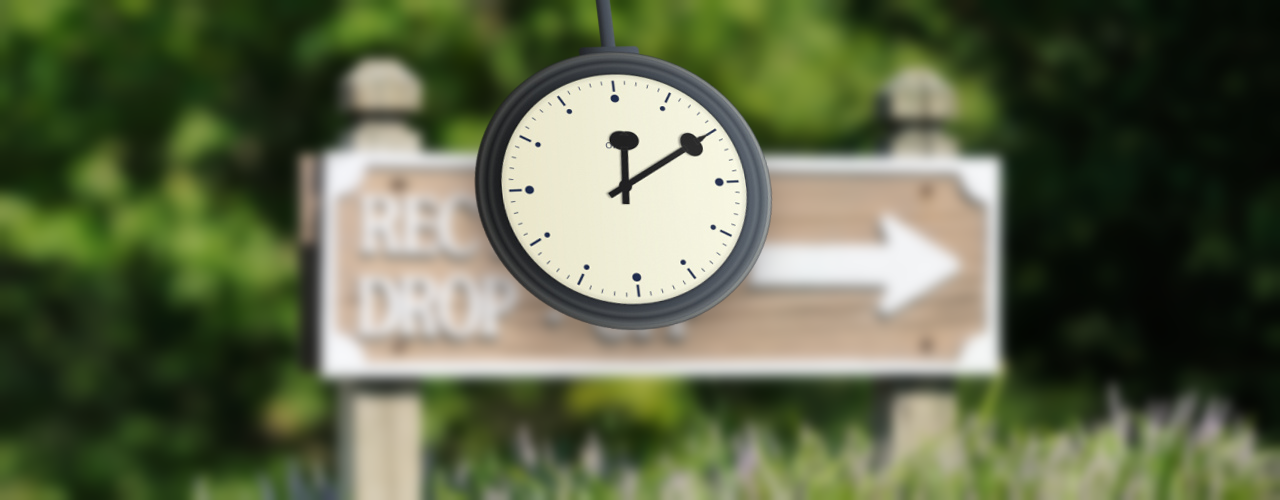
12:10
